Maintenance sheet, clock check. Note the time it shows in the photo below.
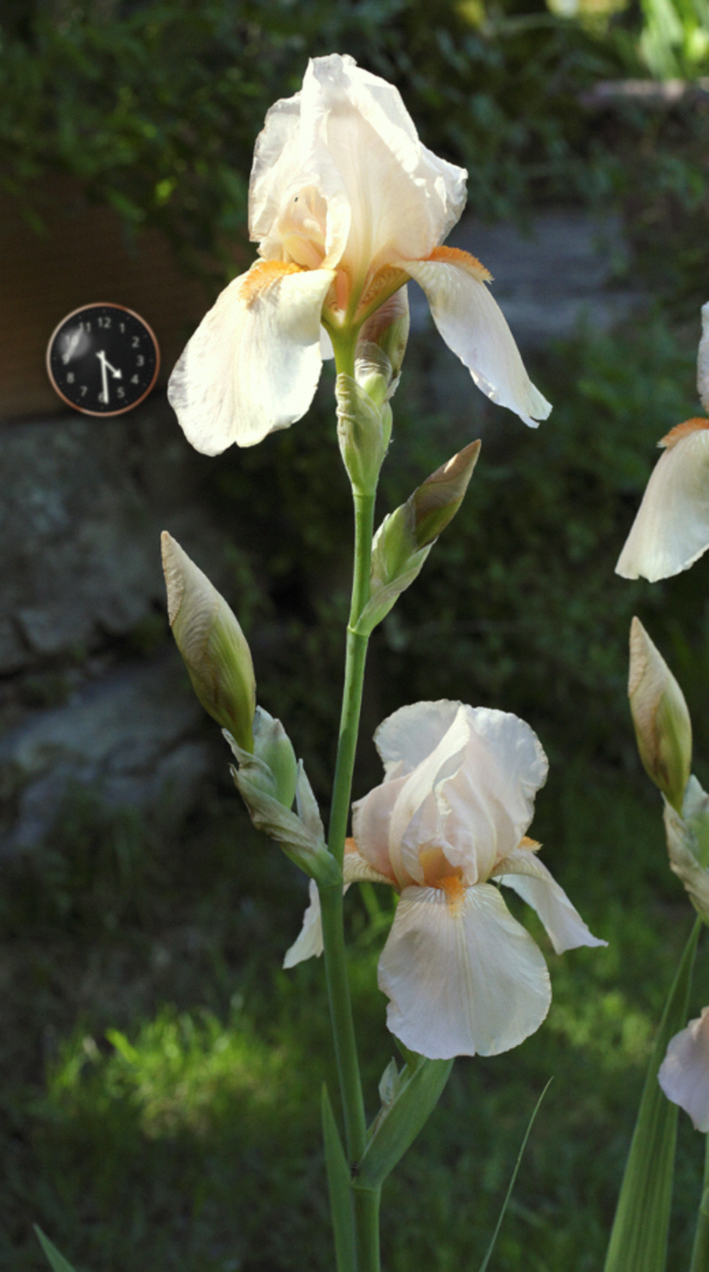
4:29
